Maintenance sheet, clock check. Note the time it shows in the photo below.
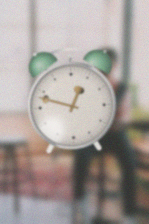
12:48
